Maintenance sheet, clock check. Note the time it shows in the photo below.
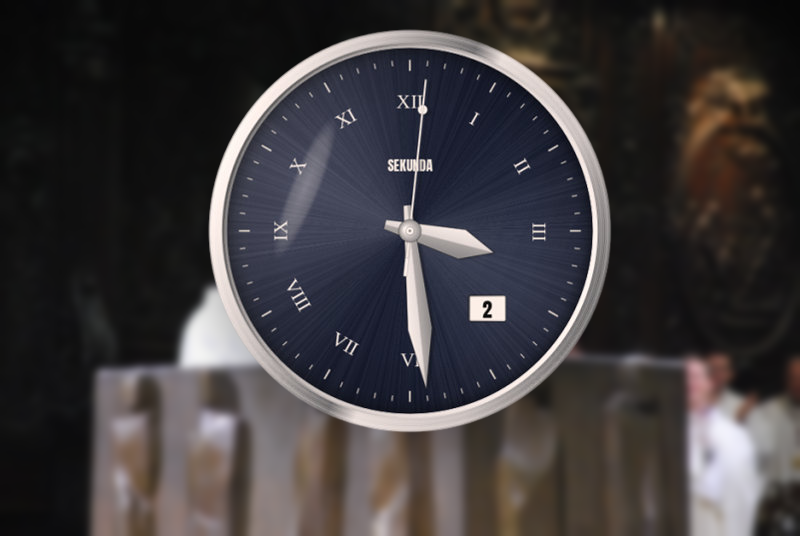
3:29:01
